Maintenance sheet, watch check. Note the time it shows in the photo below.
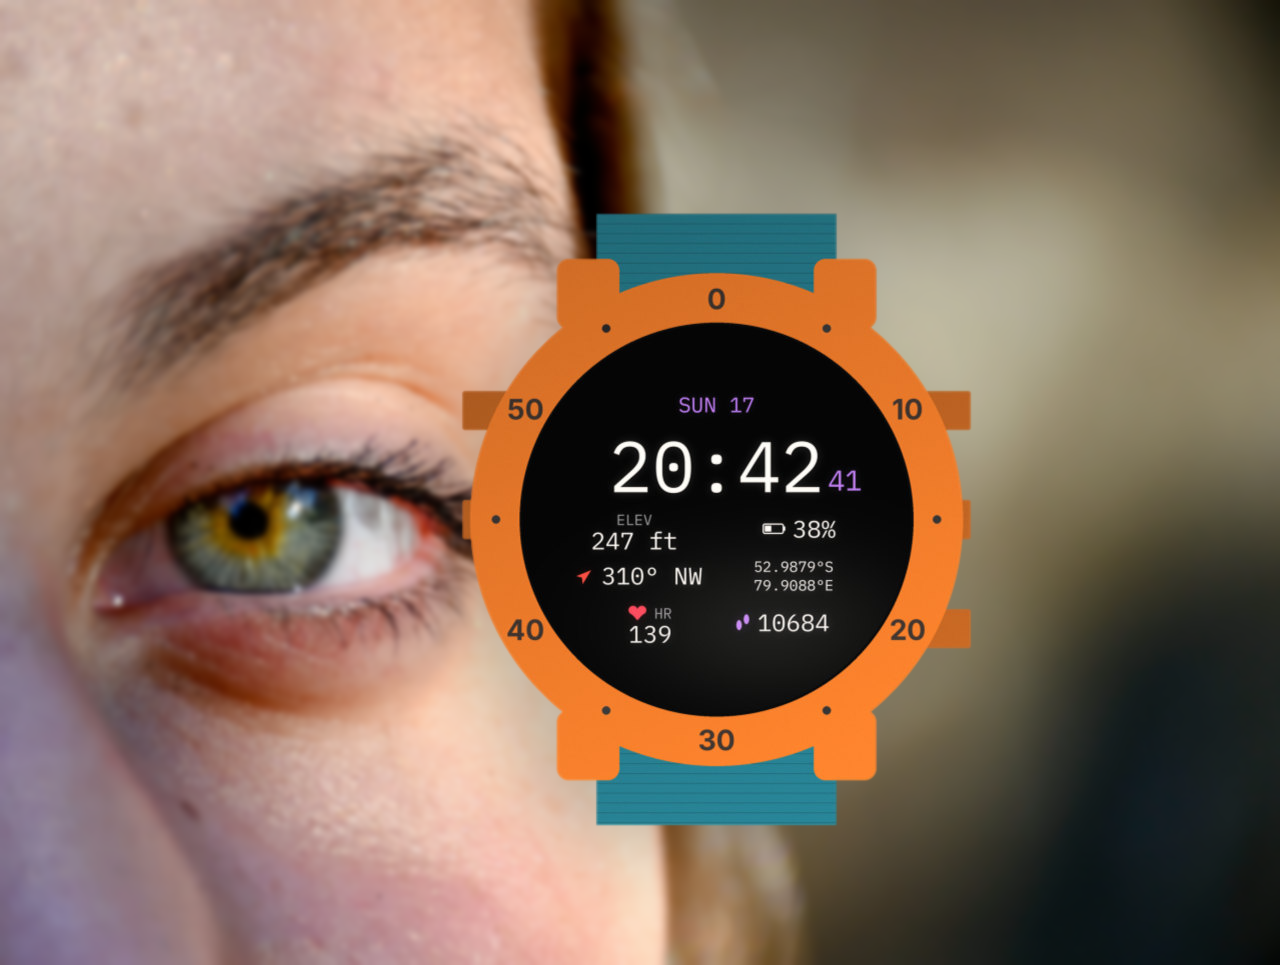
20:42:41
